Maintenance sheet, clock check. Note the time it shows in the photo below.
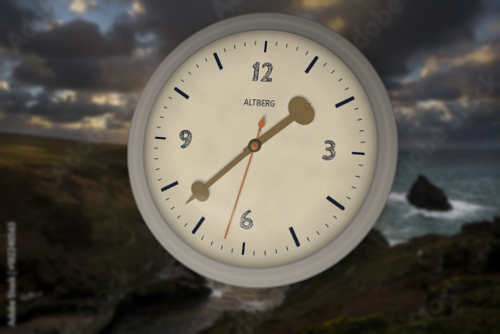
1:37:32
